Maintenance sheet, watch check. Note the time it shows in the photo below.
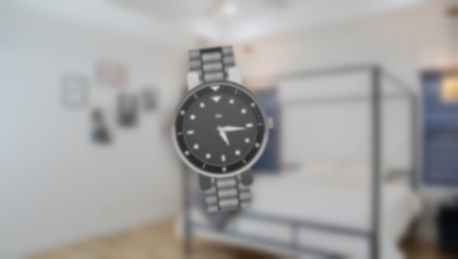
5:16
